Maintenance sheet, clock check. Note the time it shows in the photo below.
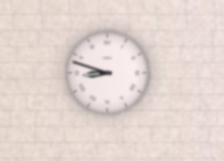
8:48
